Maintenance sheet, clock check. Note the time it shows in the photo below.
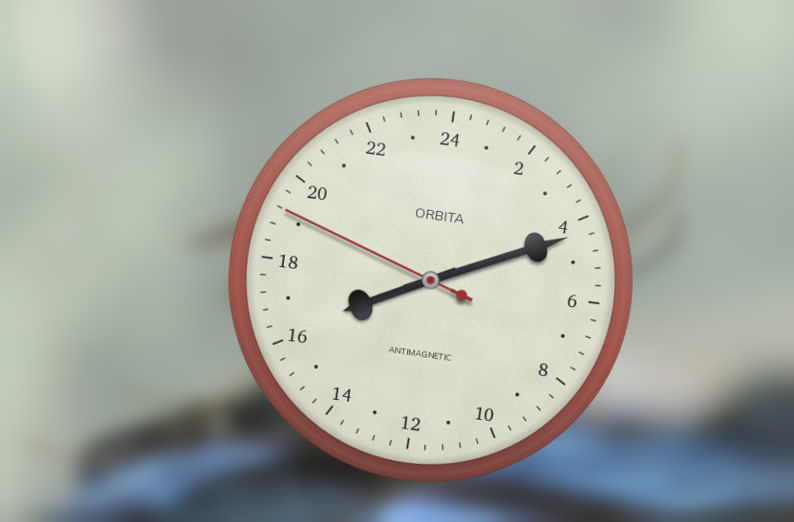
16:10:48
